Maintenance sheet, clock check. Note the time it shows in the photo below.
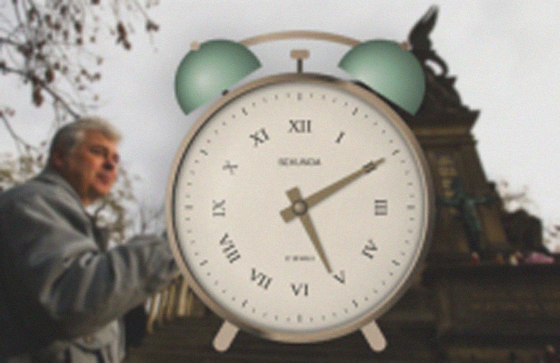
5:10
